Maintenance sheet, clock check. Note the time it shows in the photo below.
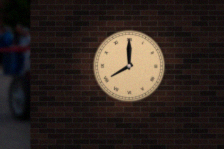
8:00
